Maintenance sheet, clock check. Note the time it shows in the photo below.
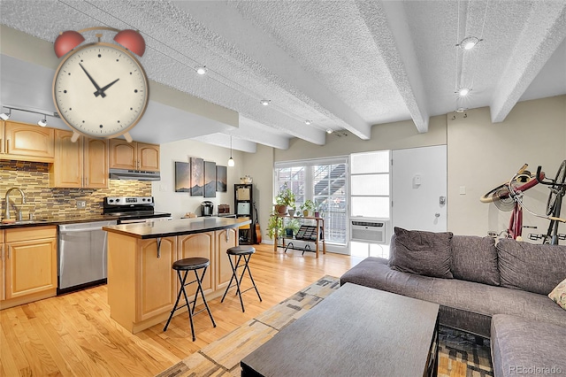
1:54
